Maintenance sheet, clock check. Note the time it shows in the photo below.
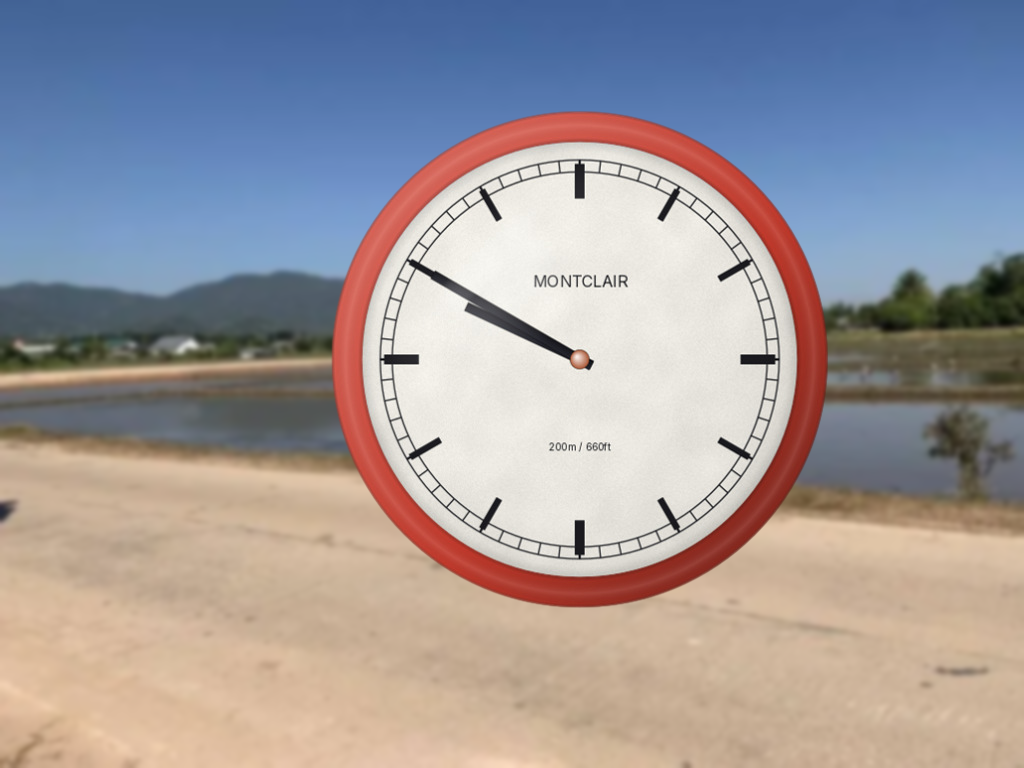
9:50
